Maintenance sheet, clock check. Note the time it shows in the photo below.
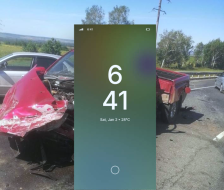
6:41
